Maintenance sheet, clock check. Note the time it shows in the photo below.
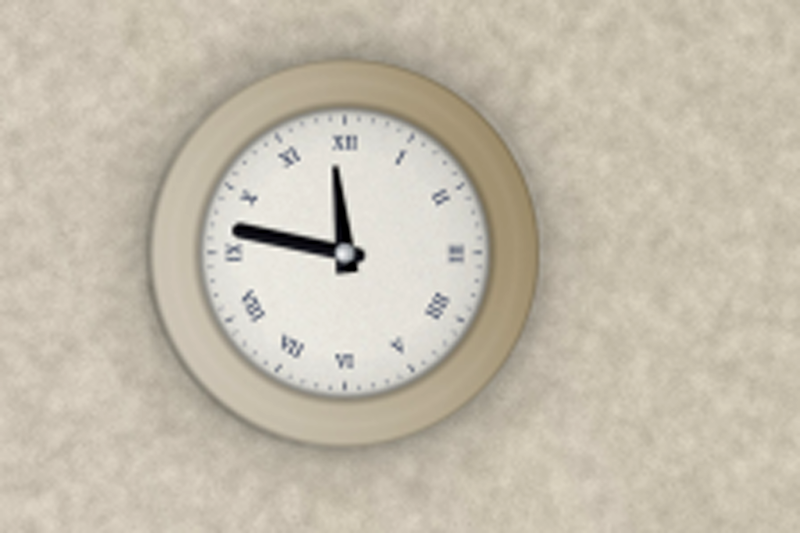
11:47
